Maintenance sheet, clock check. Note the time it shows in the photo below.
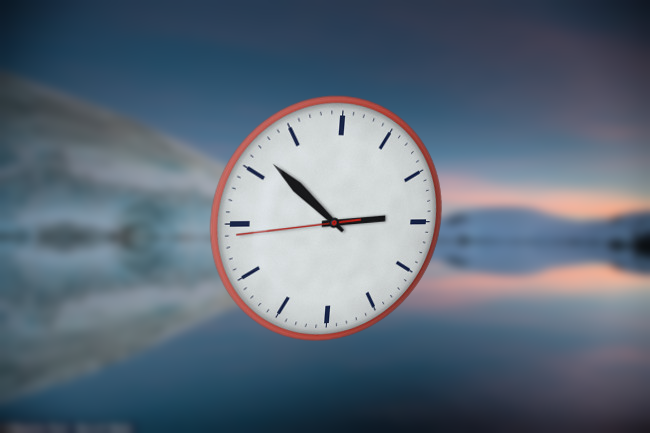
2:51:44
